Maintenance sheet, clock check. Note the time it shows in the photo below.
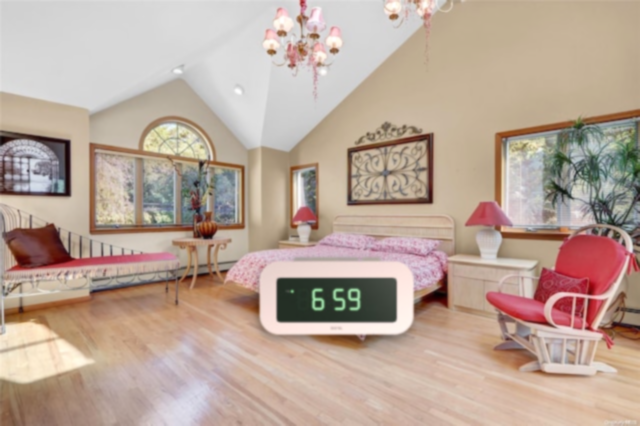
6:59
